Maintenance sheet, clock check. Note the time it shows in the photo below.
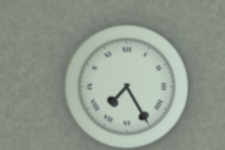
7:25
